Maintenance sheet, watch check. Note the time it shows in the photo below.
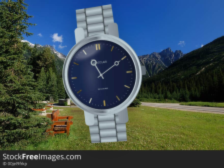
11:10
